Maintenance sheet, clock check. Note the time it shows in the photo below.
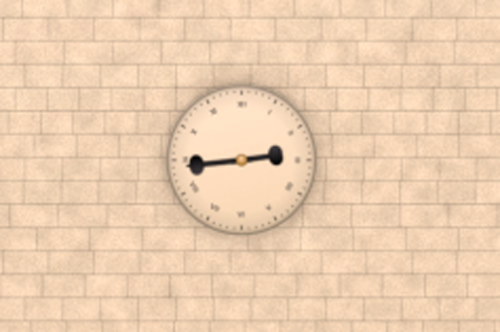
2:44
